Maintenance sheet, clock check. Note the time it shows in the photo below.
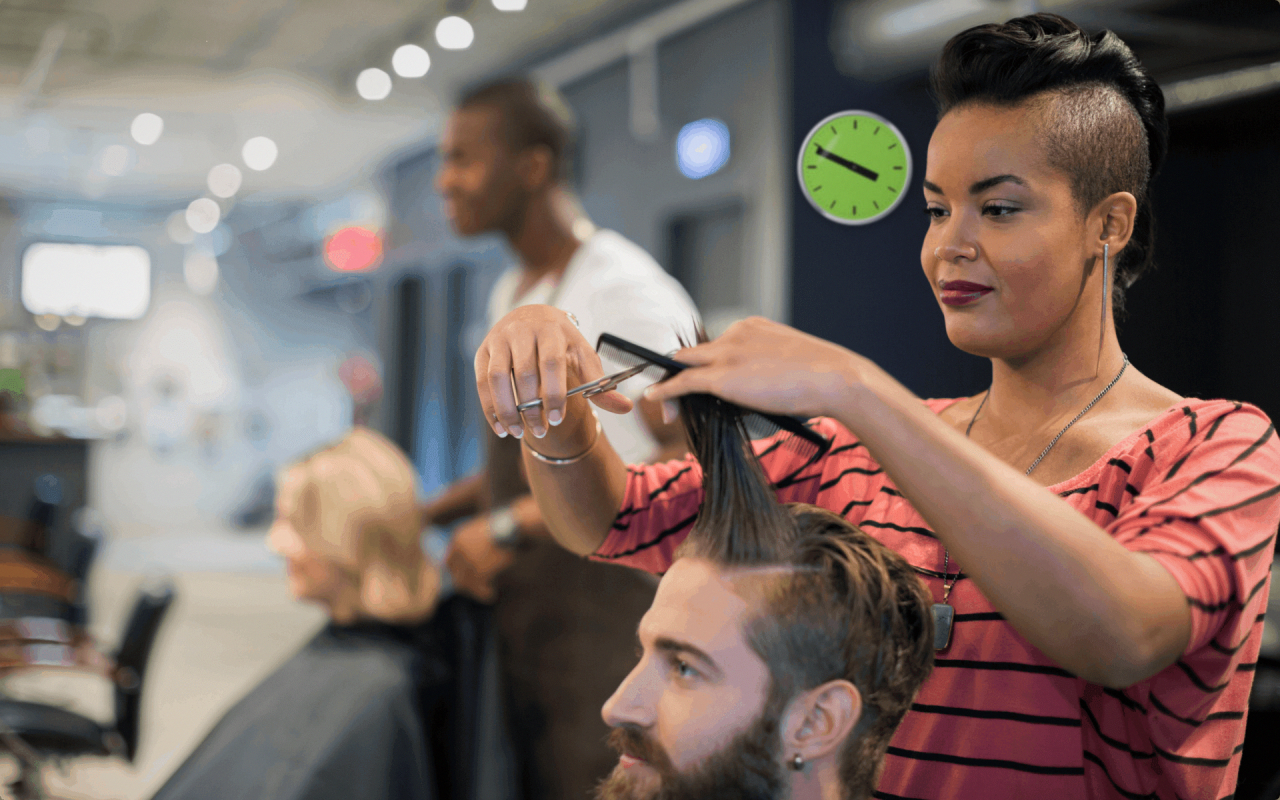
3:49
